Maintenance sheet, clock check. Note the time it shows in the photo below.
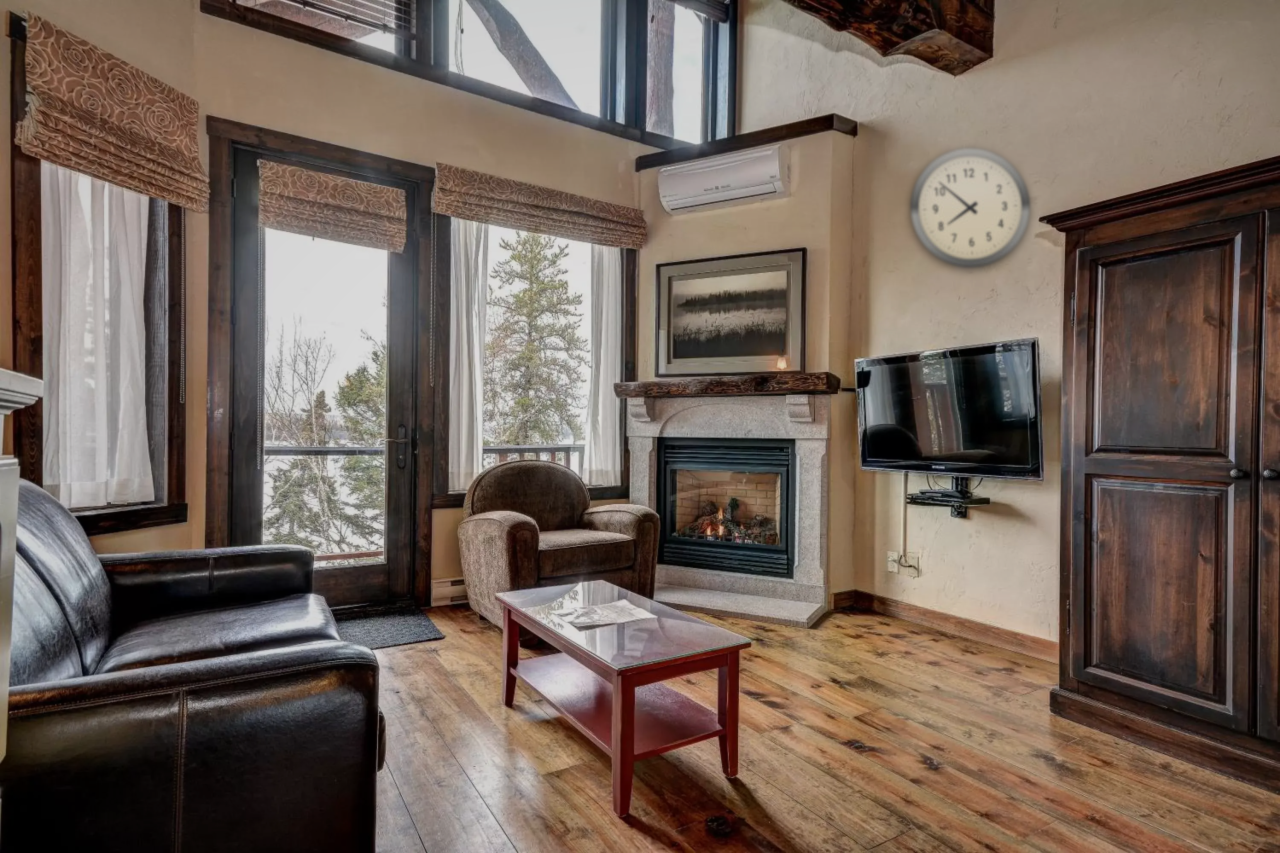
7:52
